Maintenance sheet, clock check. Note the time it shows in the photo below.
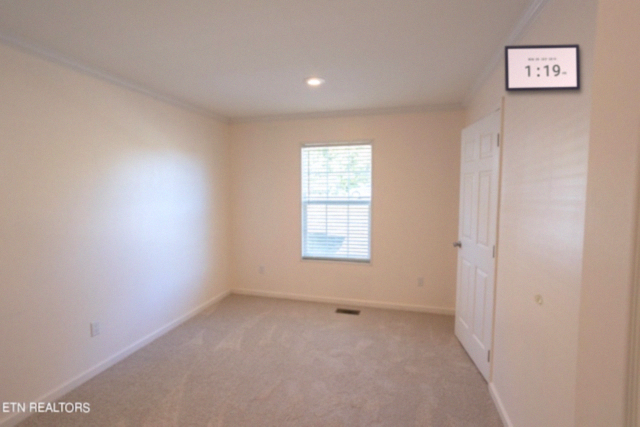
1:19
